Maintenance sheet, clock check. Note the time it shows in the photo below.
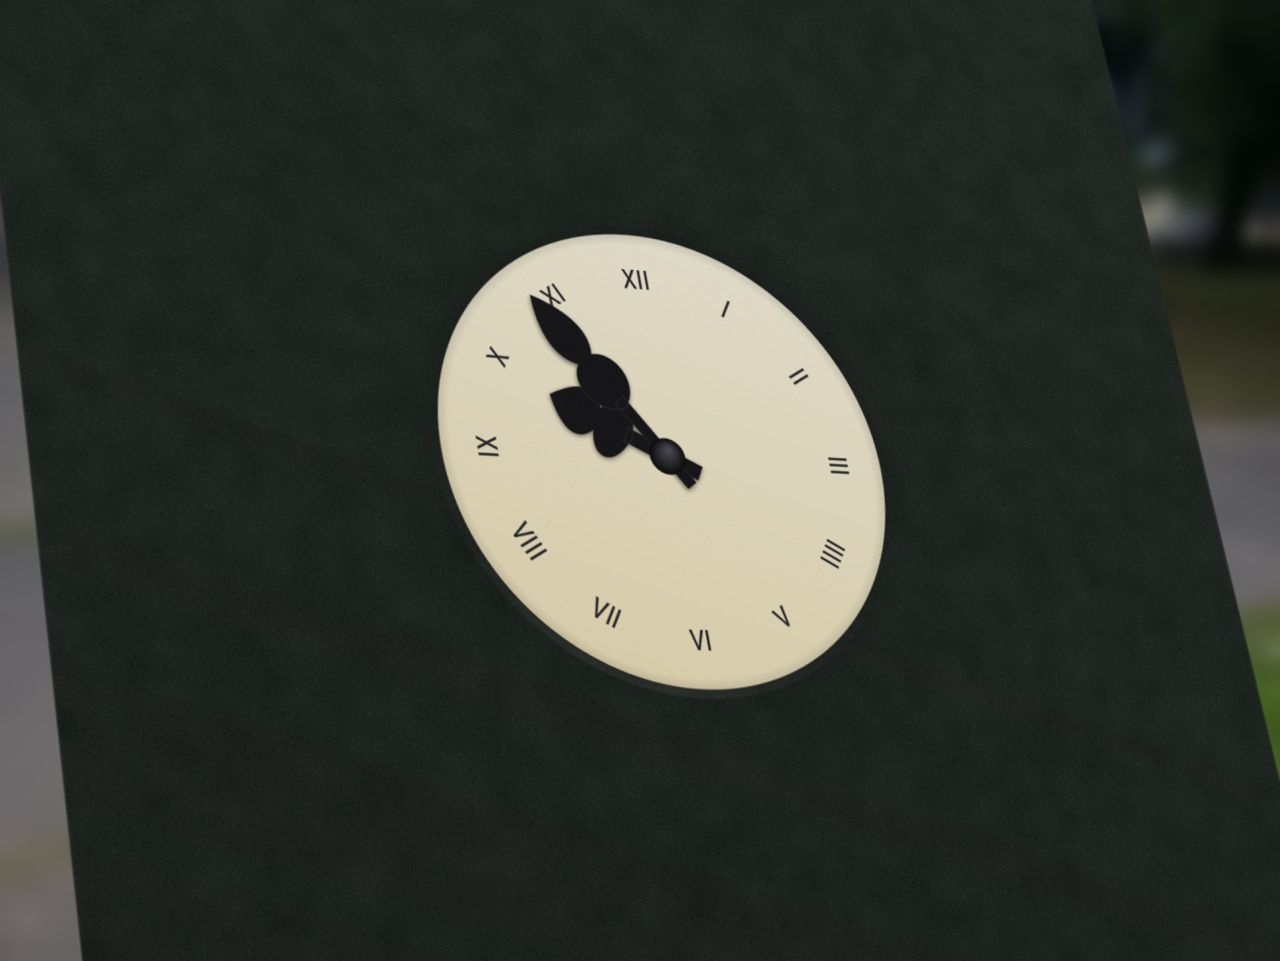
9:54
